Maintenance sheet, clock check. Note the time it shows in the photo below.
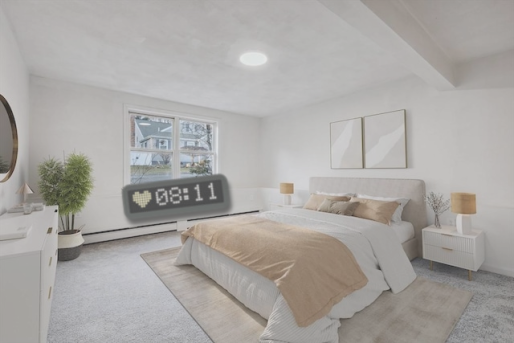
8:11
